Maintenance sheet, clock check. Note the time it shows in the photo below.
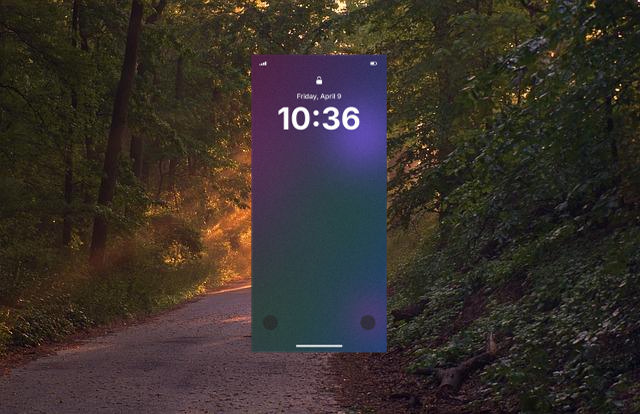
10:36
